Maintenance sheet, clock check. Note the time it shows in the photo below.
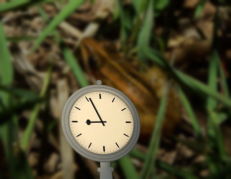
8:56
